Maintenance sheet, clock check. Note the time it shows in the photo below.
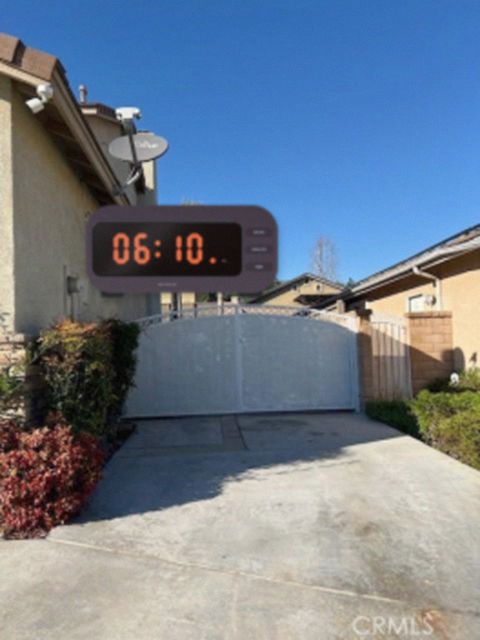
6:10
